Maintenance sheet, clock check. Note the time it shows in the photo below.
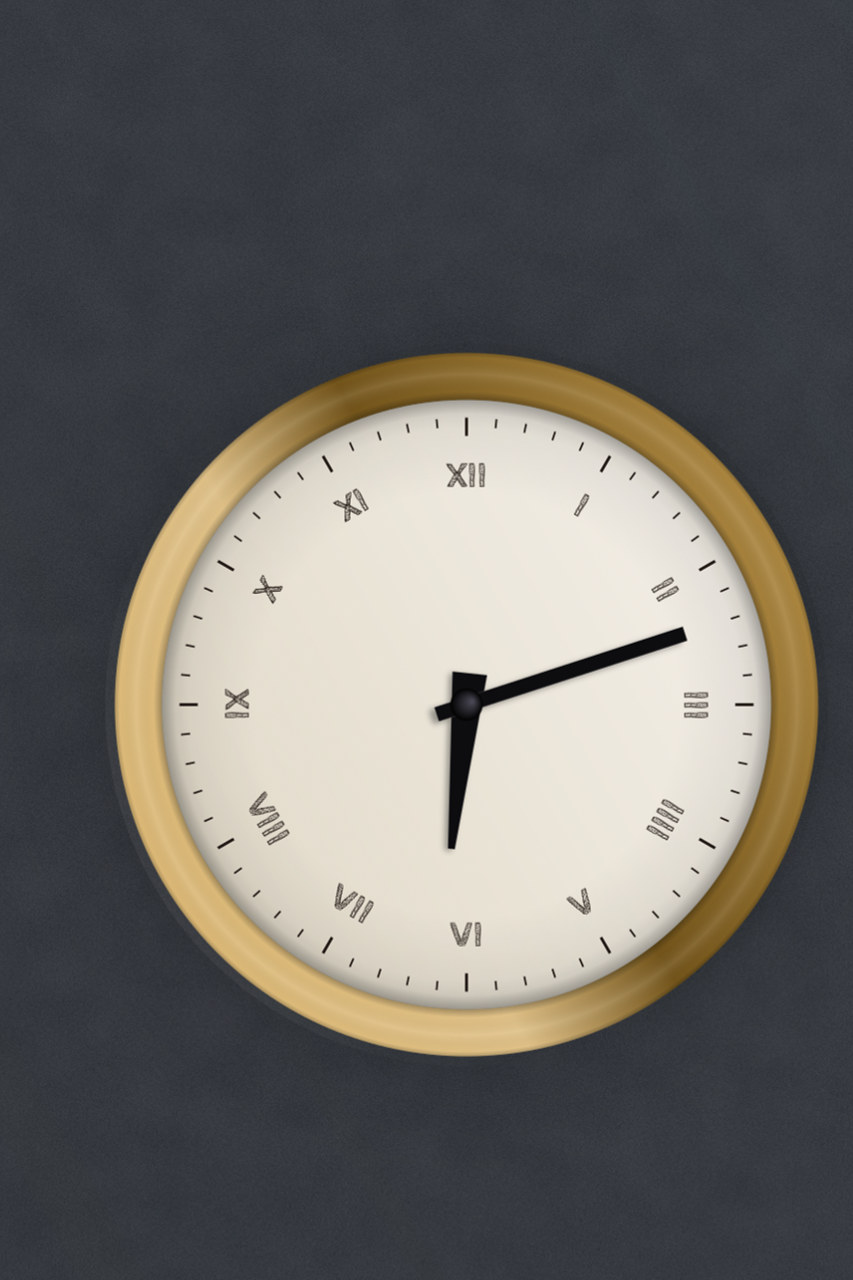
6:12
